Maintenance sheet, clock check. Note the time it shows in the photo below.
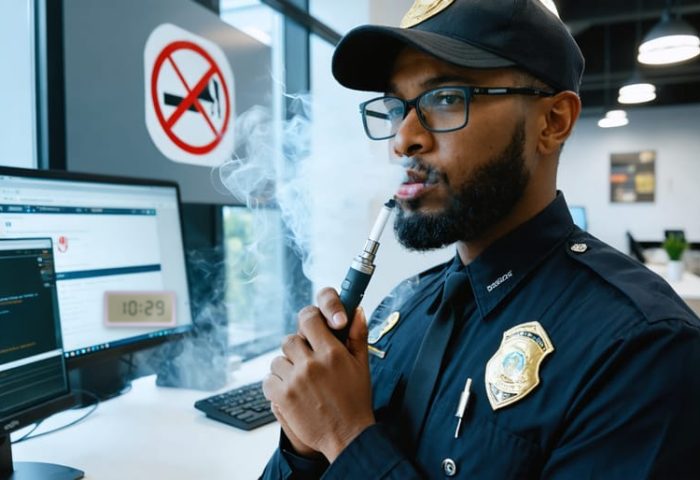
10:29
